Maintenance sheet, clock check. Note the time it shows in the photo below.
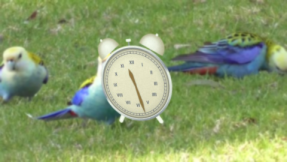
11:28
